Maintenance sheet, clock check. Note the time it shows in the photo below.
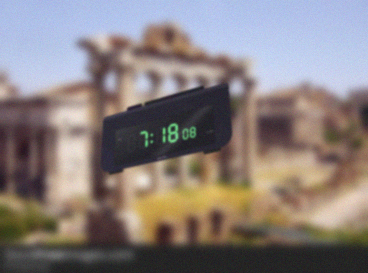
7:18
